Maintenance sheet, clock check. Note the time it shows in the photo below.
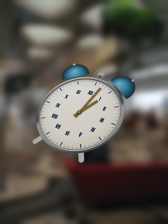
1:02
